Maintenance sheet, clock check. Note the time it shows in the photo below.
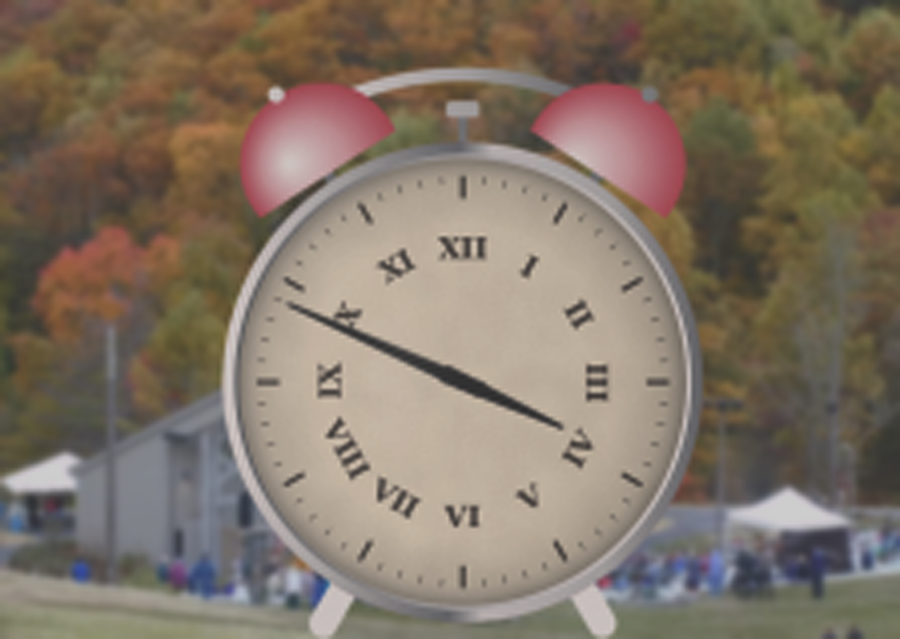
3:49
